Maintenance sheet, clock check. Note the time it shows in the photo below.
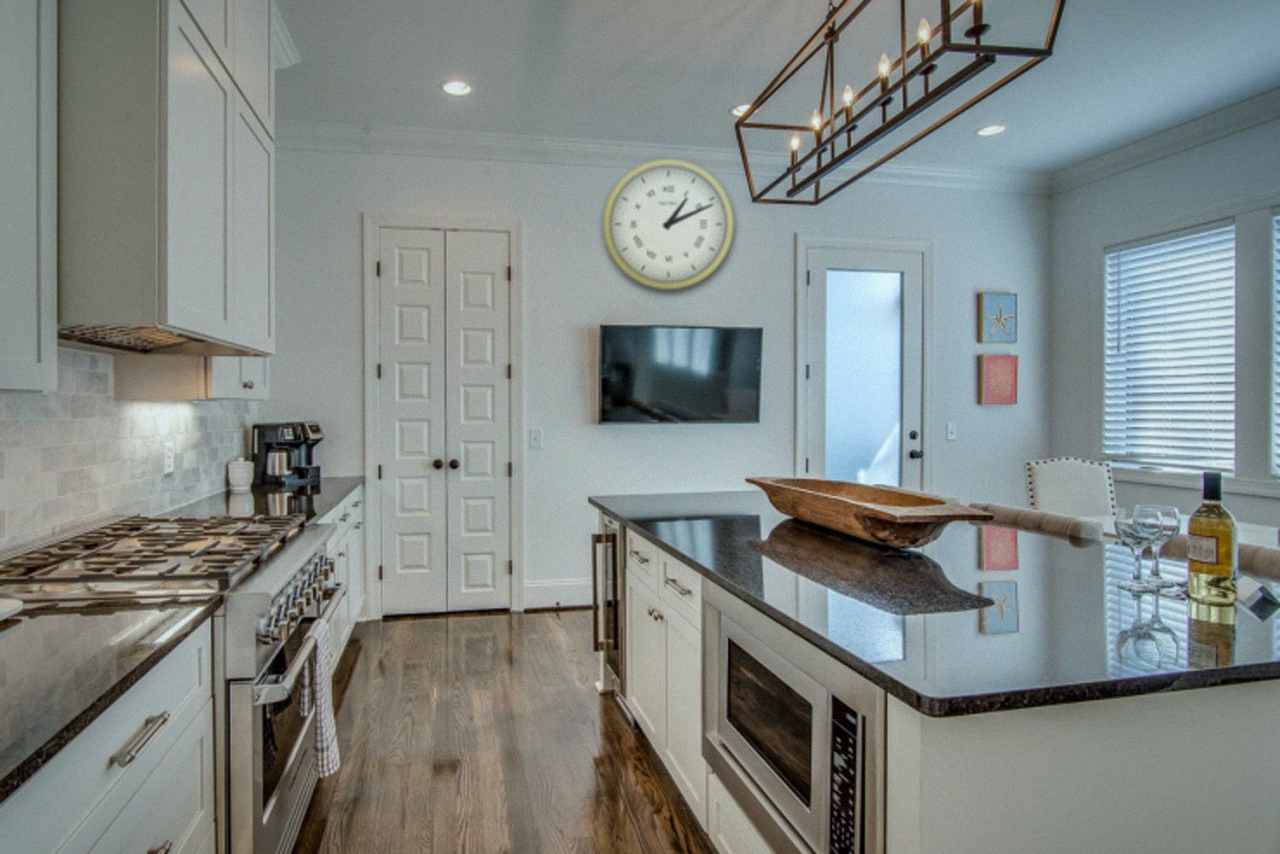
1:11
